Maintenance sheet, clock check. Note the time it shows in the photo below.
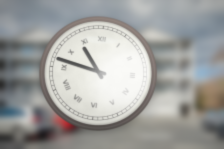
10:47
